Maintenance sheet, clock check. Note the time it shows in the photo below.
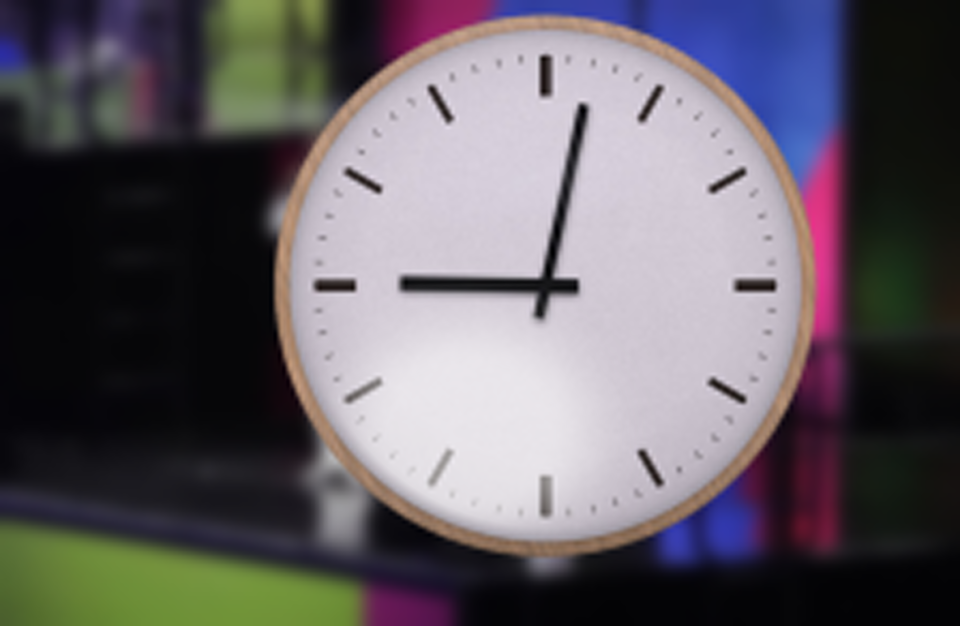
9:02
